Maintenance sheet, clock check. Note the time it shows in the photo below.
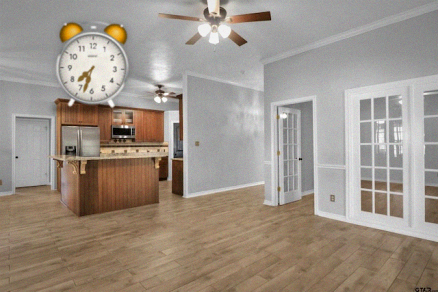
7:33
